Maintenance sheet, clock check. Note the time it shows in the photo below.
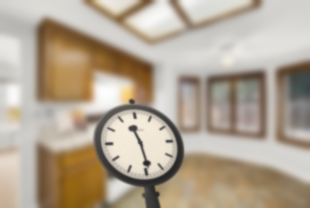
11:29
